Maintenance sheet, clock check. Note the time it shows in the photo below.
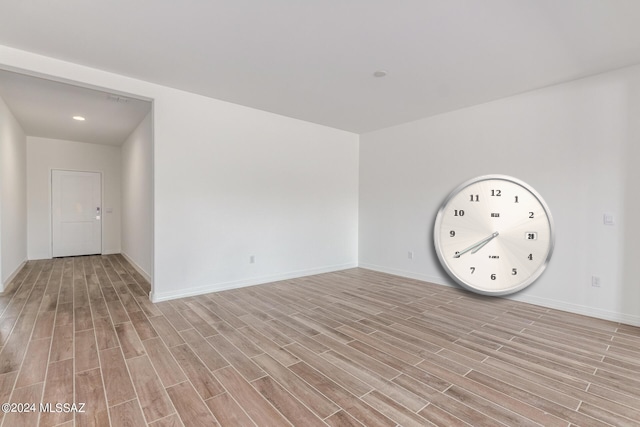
7:40
